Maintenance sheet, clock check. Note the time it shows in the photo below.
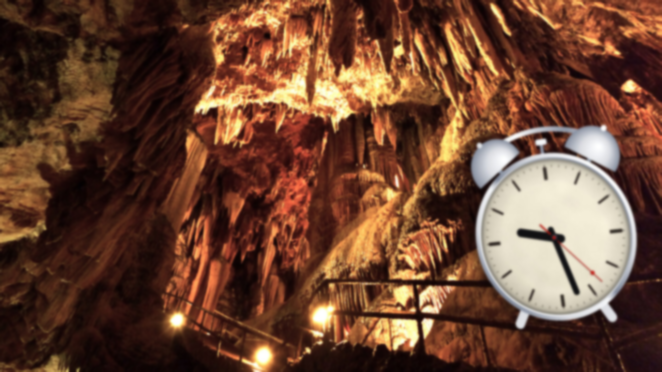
9:27:23
